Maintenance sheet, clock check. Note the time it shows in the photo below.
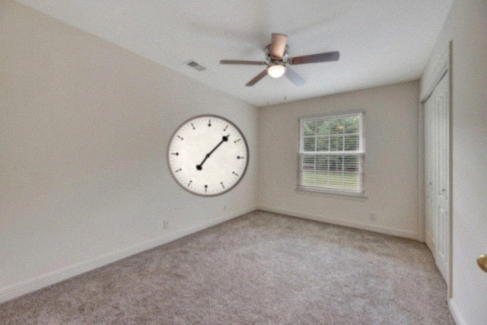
7:07
